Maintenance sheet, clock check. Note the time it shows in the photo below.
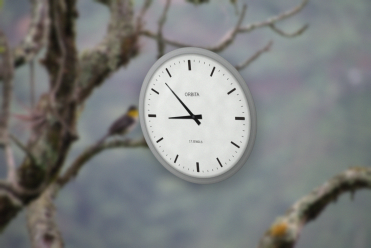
8:53
